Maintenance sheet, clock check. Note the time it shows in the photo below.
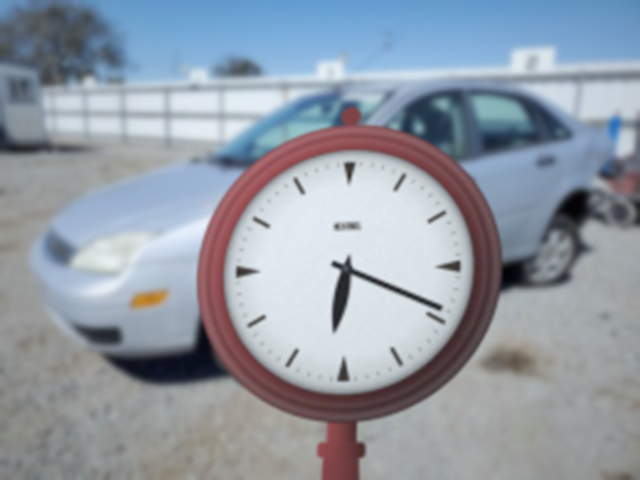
6:19
